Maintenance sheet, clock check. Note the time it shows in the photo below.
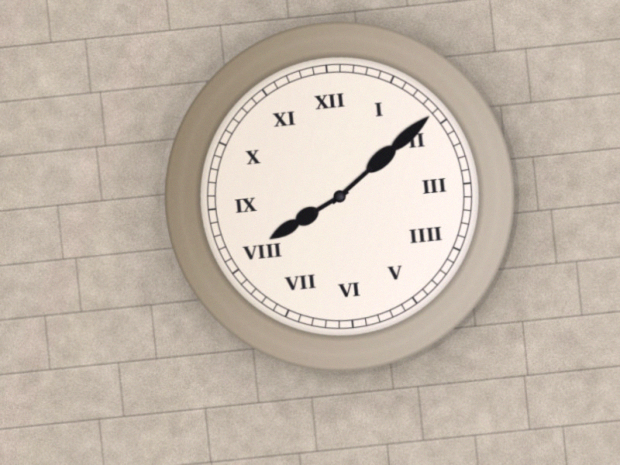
8:09
